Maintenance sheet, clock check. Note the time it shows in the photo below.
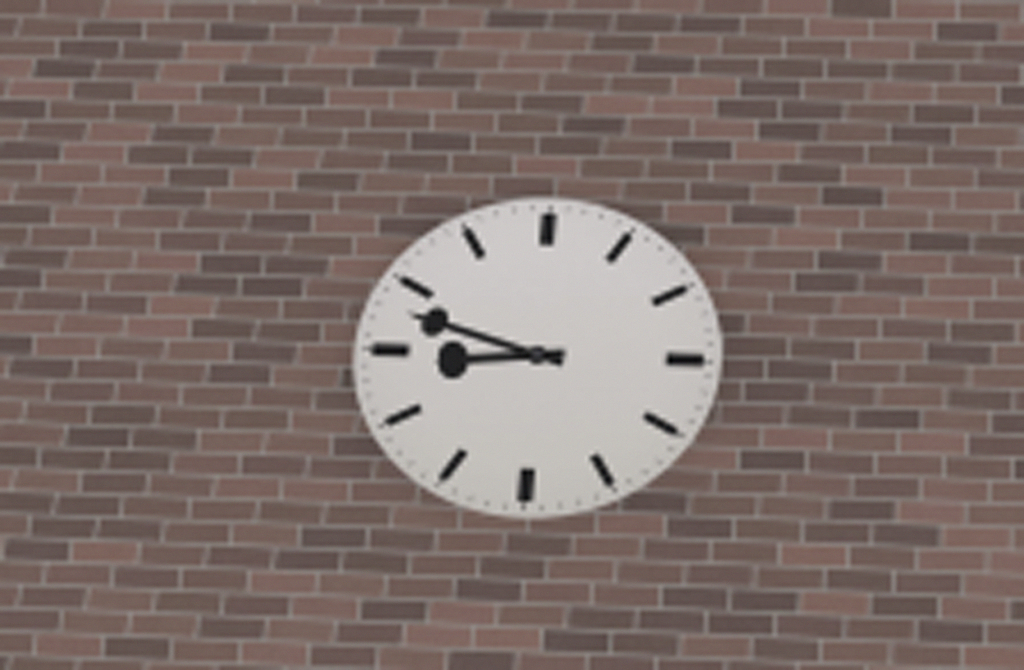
8:48
